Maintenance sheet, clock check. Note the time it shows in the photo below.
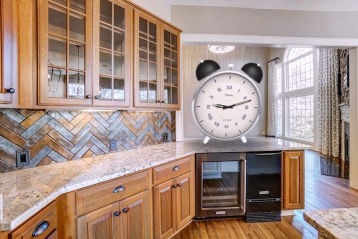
9:12
